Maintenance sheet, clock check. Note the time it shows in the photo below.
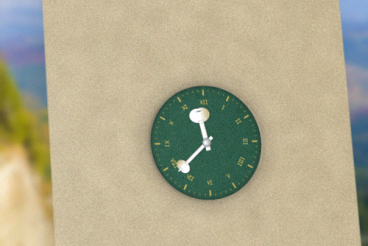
11:38
